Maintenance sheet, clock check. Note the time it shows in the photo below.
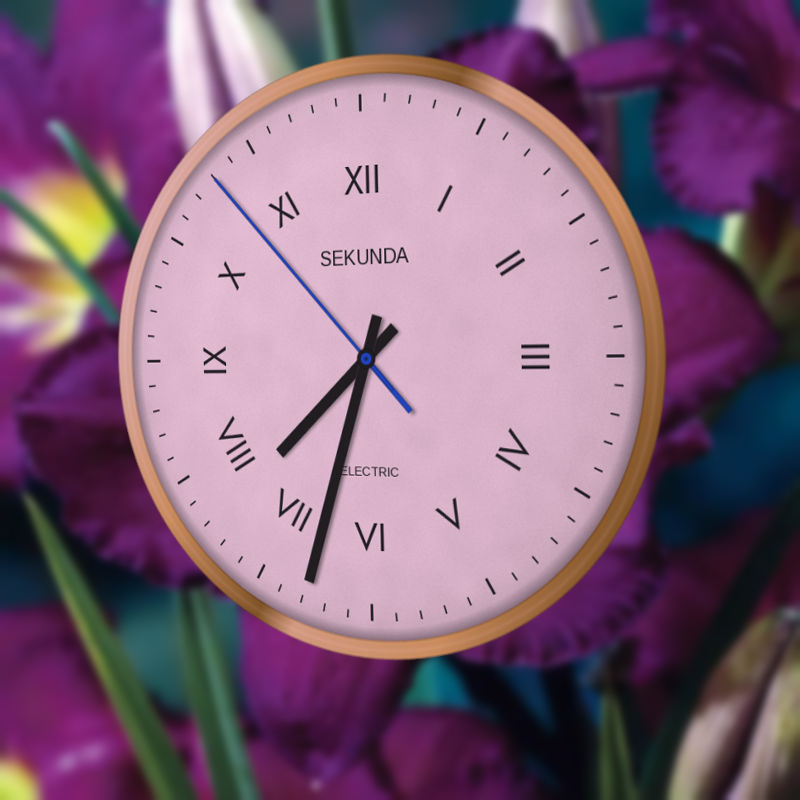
7:32:53
